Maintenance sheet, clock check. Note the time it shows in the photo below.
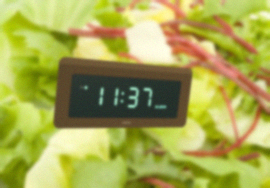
11:37
